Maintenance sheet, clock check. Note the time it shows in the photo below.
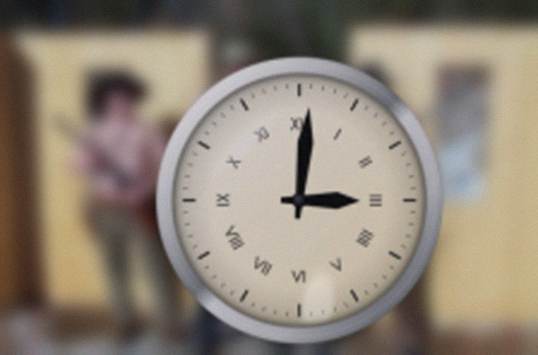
3:01
